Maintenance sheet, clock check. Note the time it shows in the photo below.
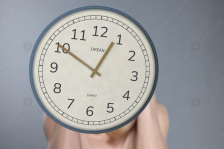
12:50
